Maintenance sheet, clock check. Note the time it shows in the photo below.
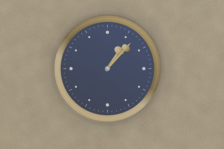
1:07
